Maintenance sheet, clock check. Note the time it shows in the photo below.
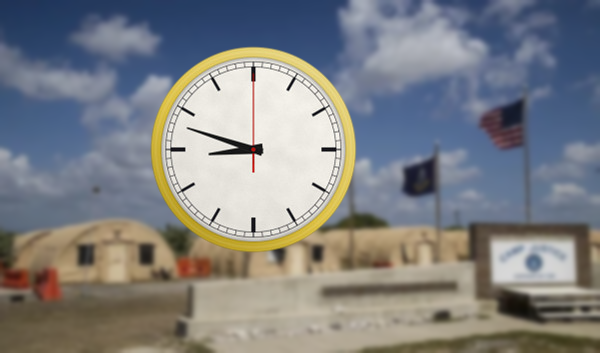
8:48:00
